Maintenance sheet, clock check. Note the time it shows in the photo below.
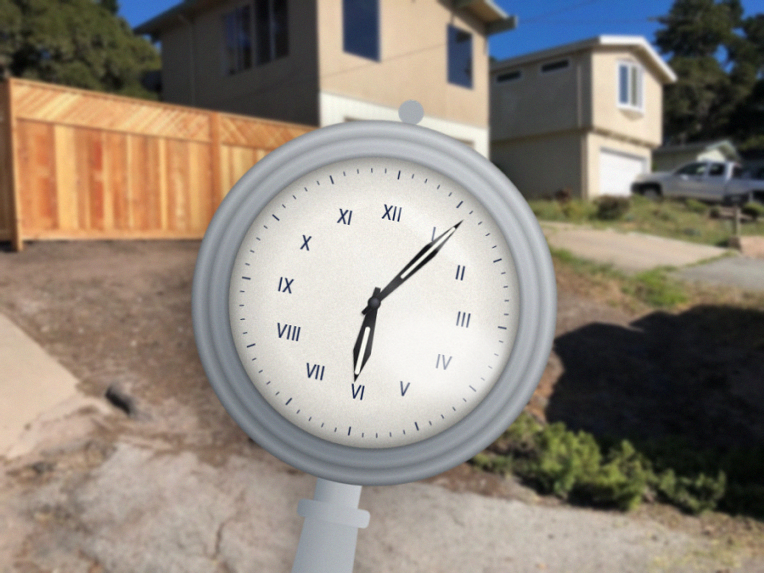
6:06
